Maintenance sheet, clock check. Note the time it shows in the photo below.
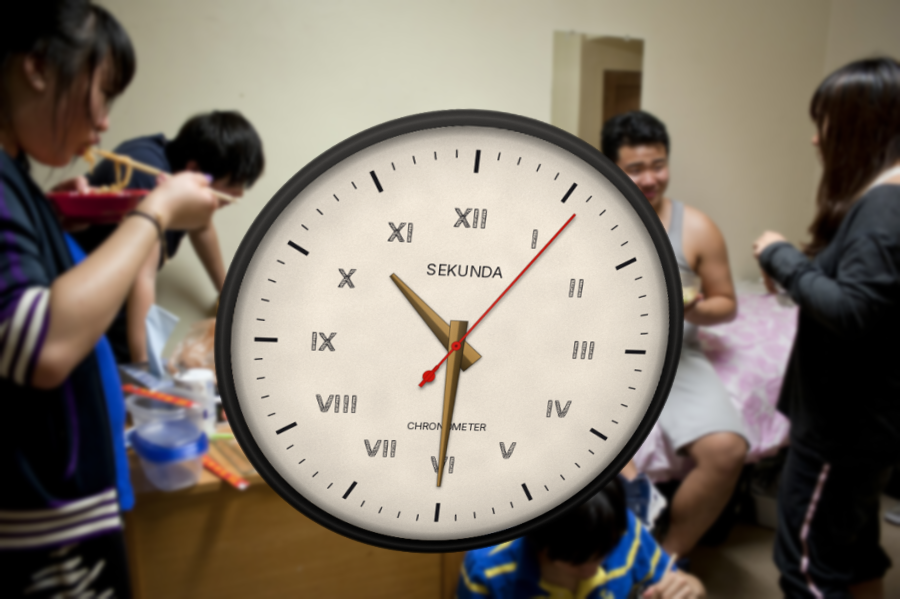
10:30:06
